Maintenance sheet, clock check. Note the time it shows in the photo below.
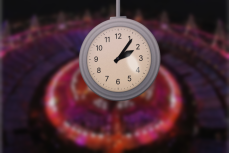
2:06
